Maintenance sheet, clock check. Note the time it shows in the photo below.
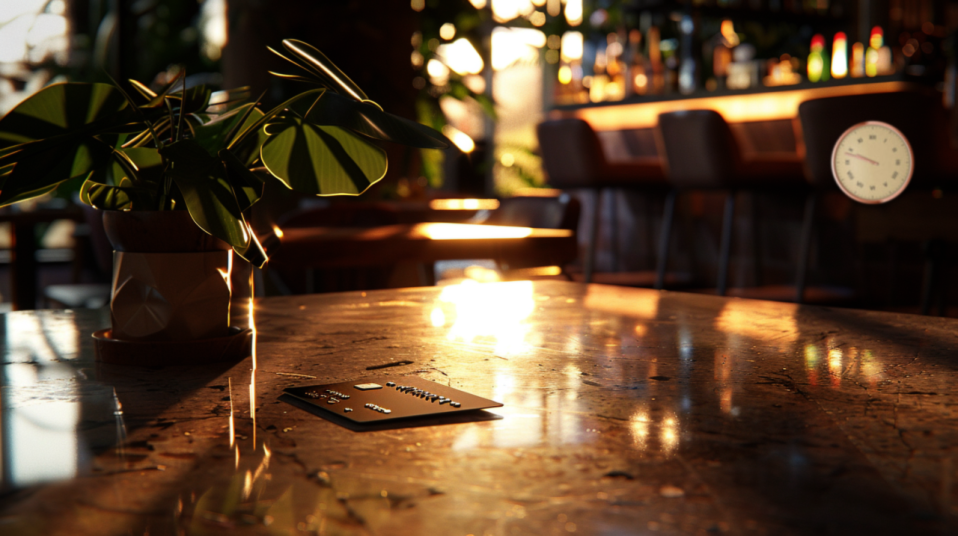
9:48
